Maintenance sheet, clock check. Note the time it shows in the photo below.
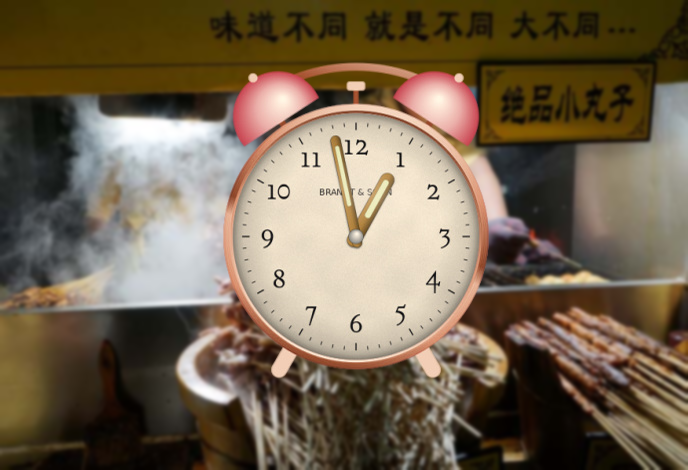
12:58
